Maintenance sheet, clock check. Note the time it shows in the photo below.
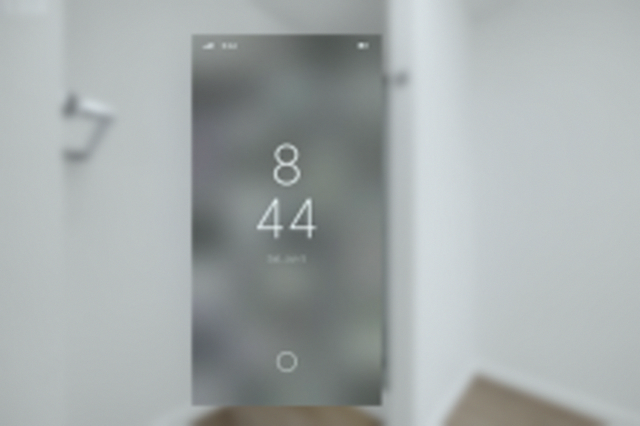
8:44
